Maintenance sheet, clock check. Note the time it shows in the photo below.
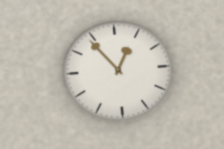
12:54
